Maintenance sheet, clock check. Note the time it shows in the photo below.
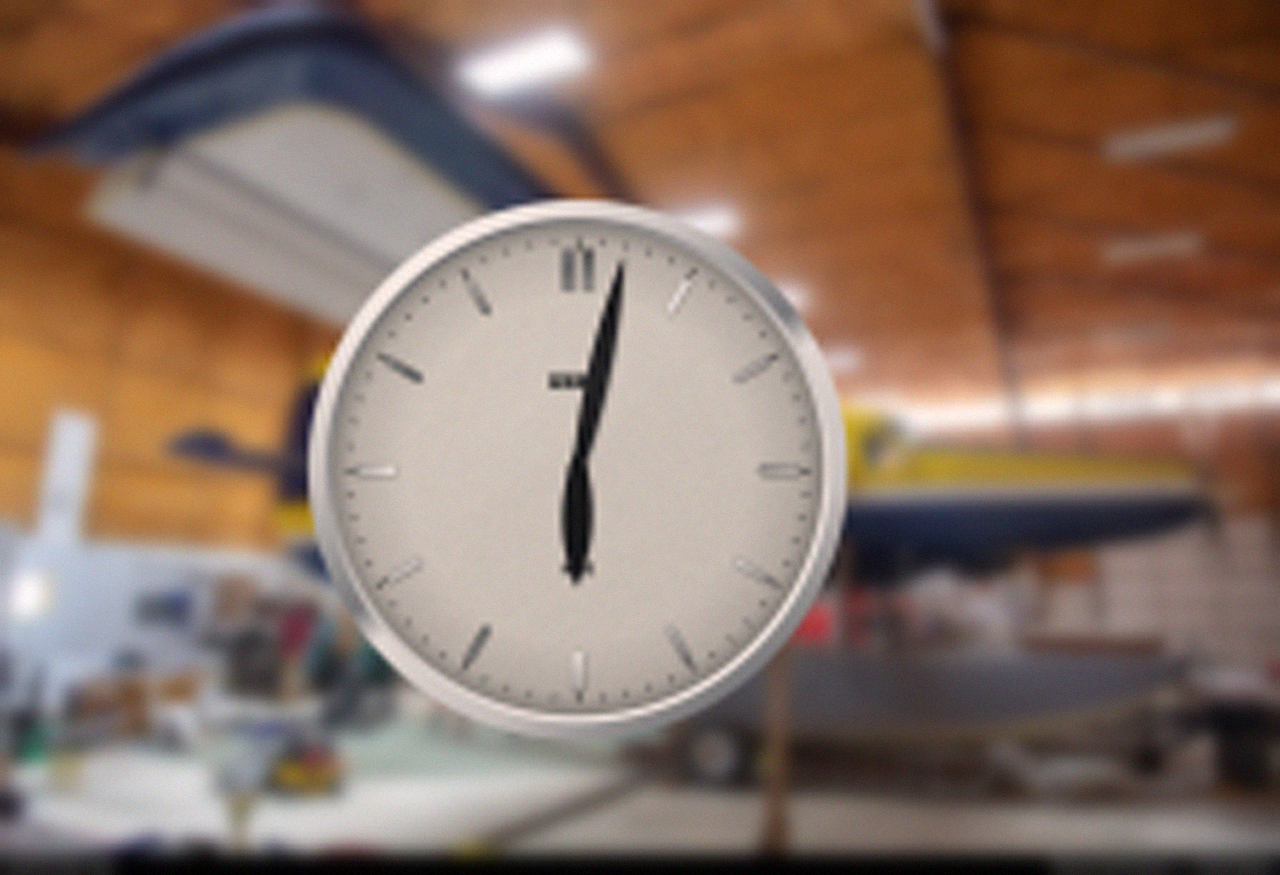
6:02
